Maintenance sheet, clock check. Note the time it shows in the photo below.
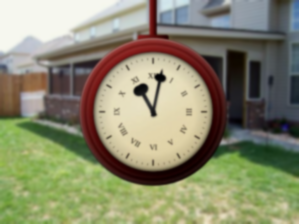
11:02
